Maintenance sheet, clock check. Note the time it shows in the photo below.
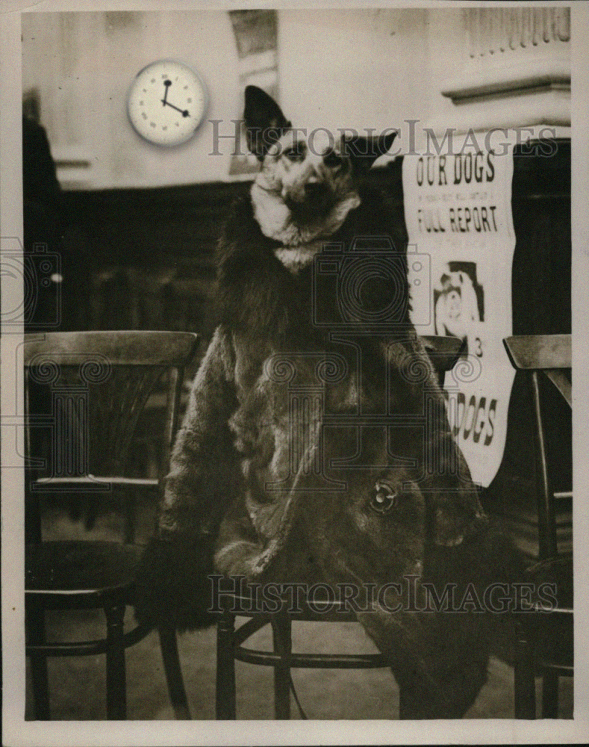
12:20
